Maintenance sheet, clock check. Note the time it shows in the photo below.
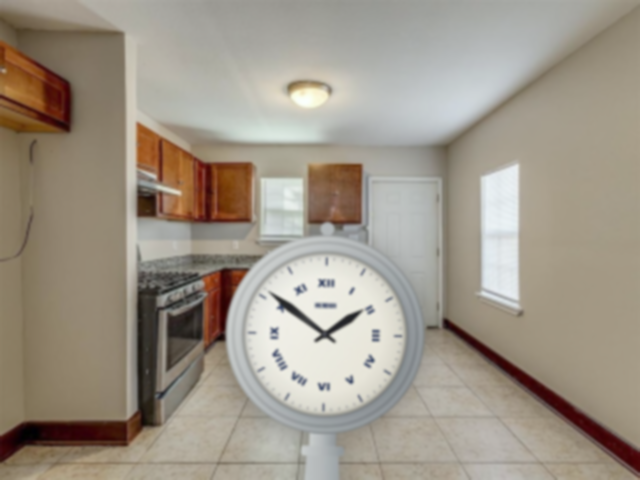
1:51
